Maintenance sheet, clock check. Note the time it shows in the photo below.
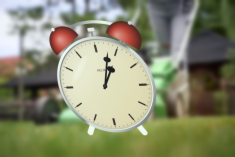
1:03
